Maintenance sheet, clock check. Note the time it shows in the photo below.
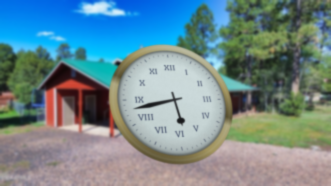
5:43
